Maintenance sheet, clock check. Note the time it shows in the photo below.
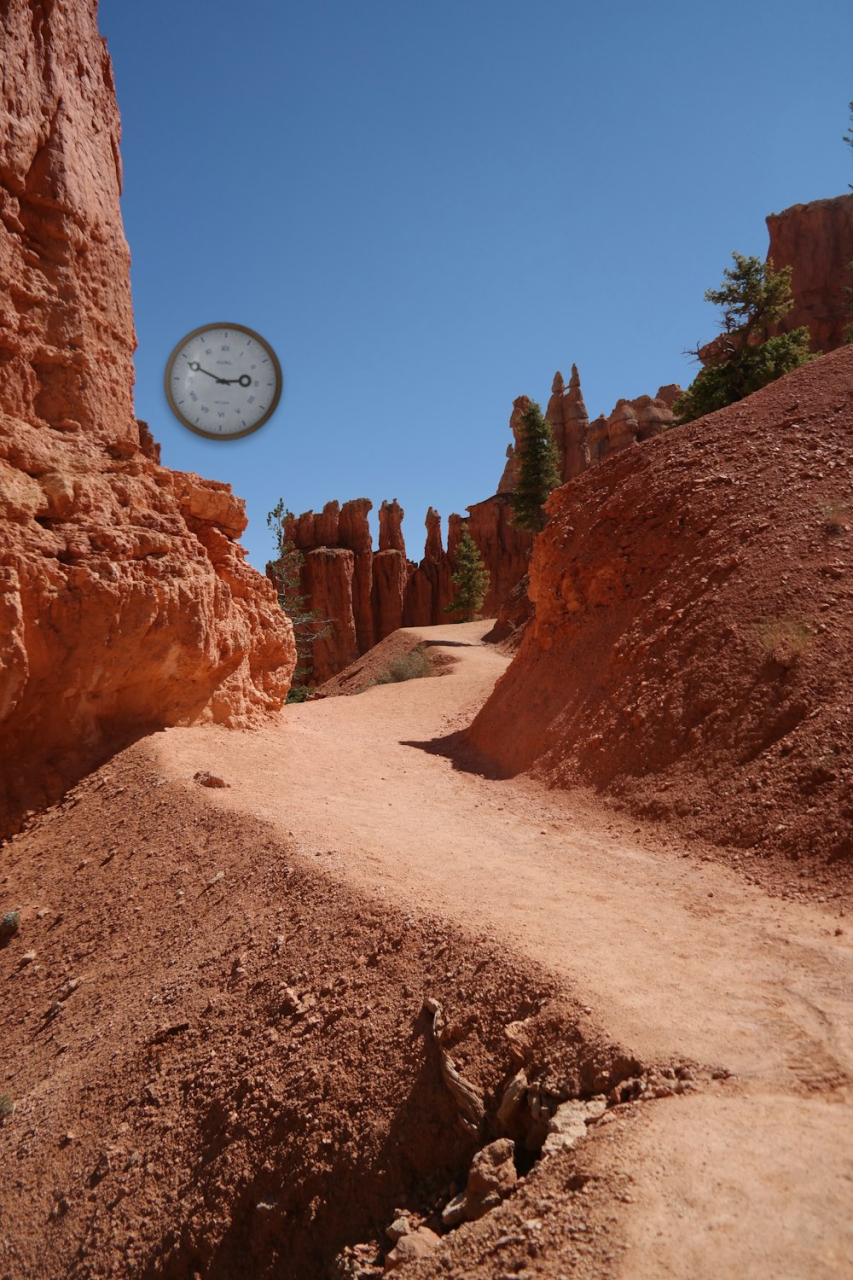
2:49
